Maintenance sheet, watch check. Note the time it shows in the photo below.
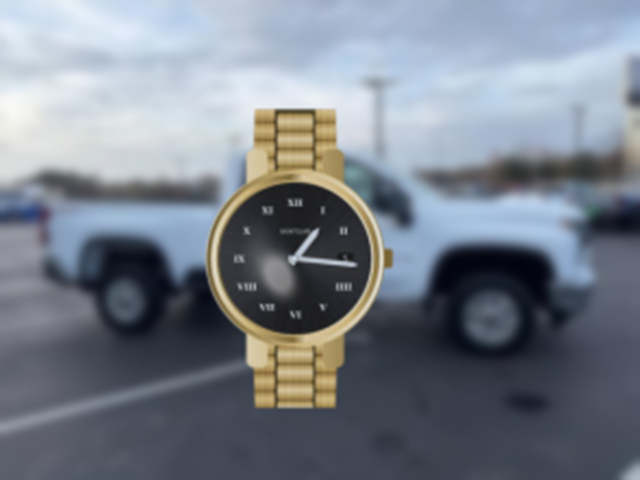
1:16
